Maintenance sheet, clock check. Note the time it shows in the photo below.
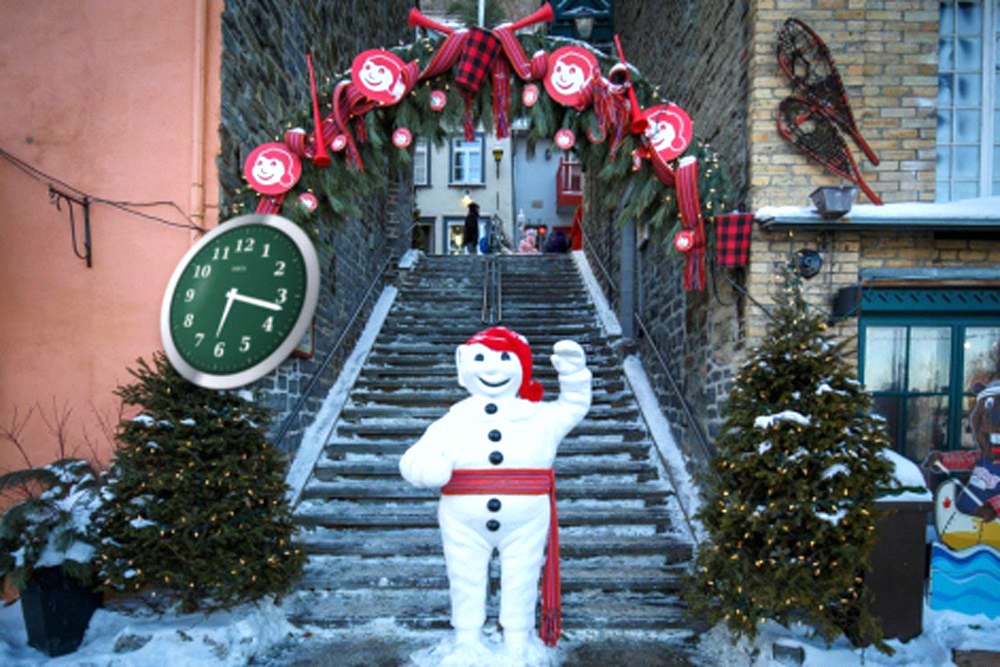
6:17
